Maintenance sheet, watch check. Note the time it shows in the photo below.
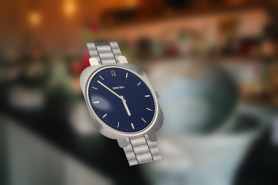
5:53
